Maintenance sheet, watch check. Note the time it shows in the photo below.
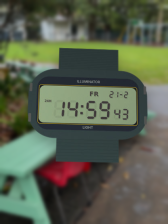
14:59:43
